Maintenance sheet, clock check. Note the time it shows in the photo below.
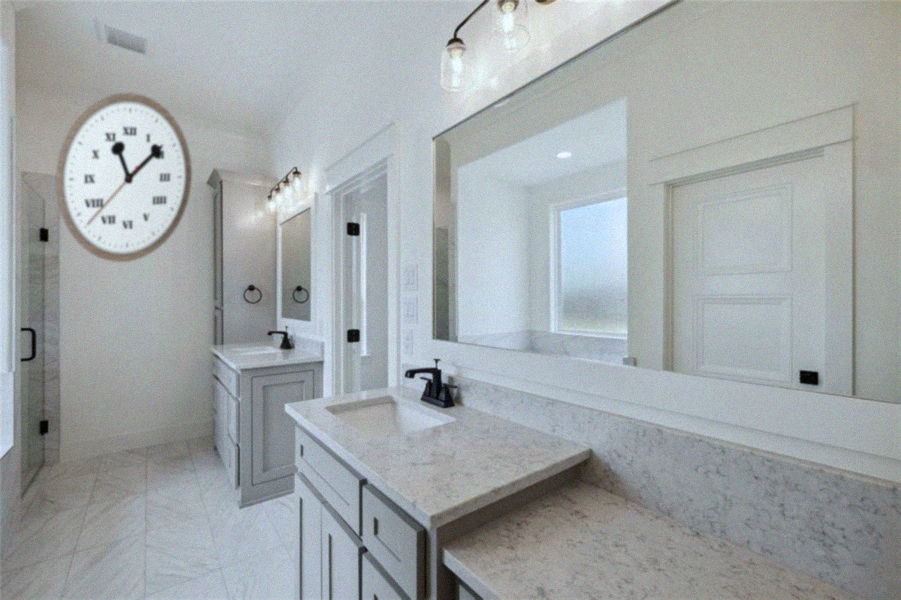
11:08:38
